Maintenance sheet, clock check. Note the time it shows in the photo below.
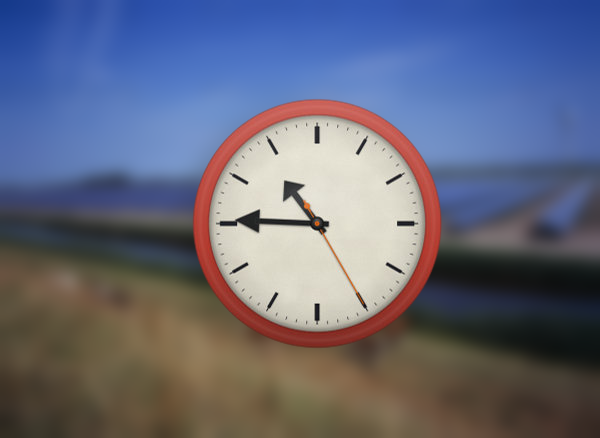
10:45:25
